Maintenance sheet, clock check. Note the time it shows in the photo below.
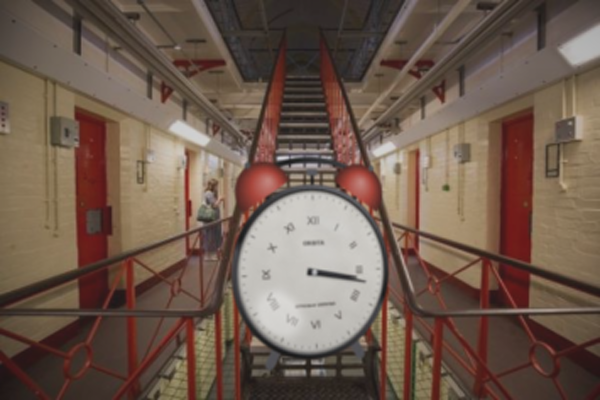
3:17
